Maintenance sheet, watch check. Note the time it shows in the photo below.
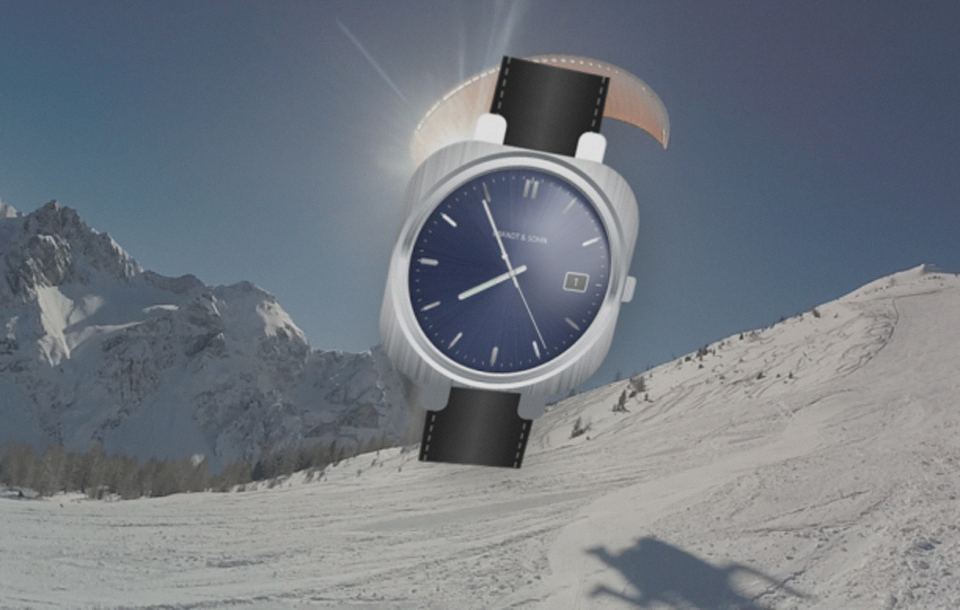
7:54:24
